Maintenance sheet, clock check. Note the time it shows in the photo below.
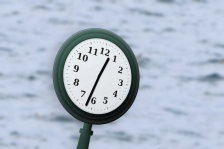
12:32
